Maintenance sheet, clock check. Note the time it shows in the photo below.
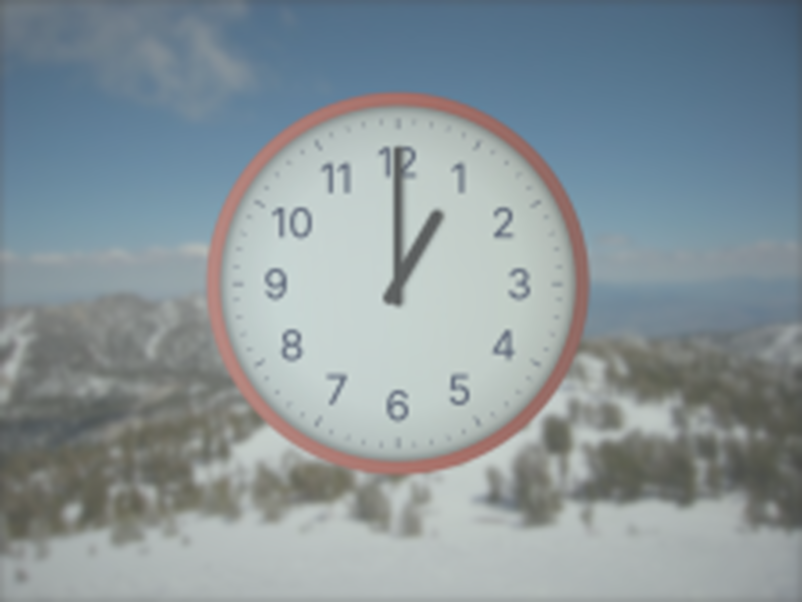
1:00
